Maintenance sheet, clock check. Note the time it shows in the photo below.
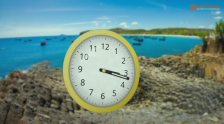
3:17
